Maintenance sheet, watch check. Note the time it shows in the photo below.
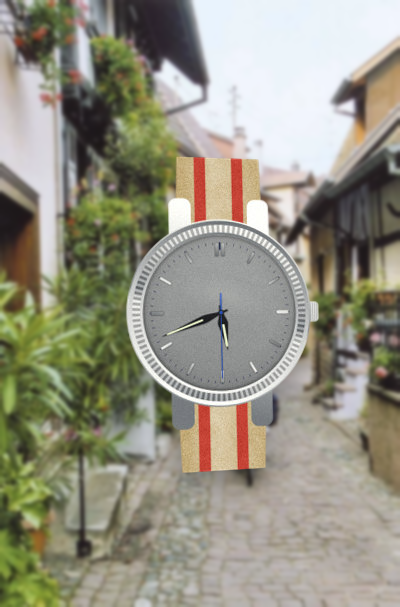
5:41:30
